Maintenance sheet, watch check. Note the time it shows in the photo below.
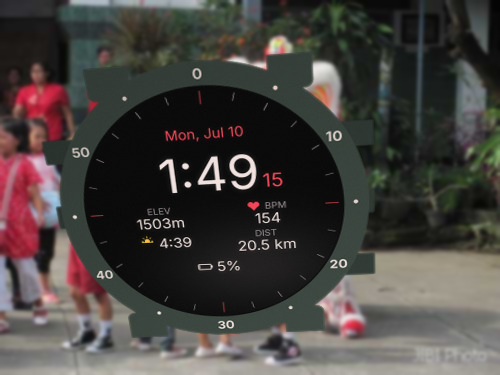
1:49:15
